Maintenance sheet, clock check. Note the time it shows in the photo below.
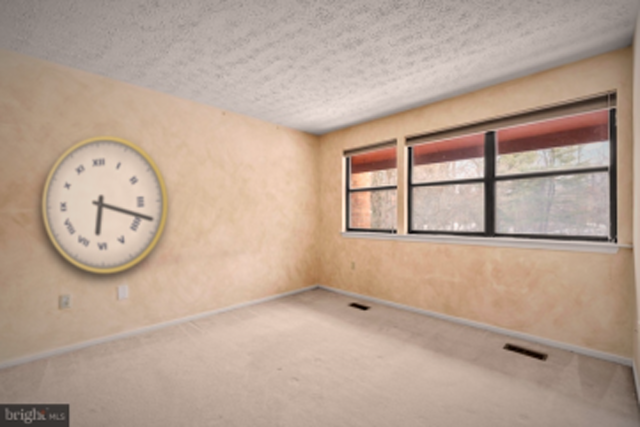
6:18
